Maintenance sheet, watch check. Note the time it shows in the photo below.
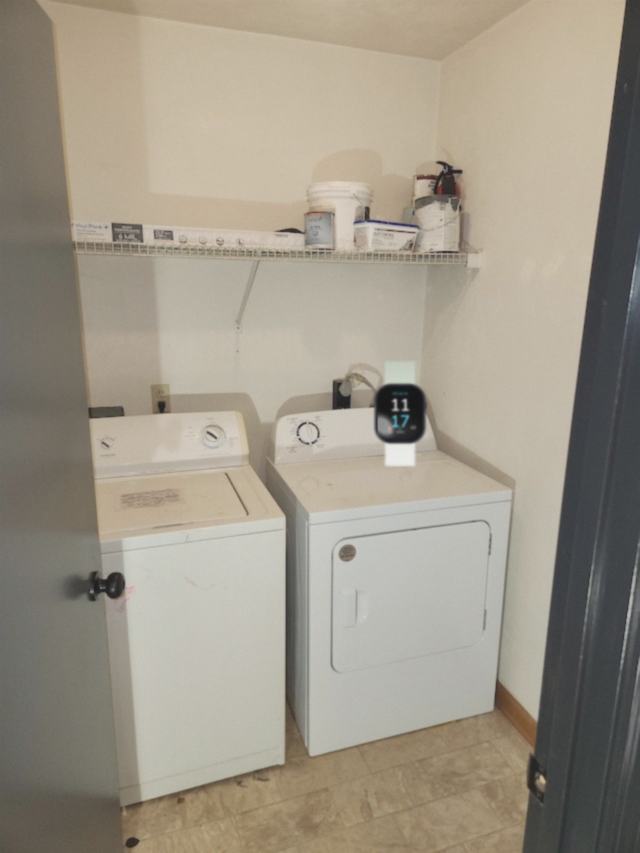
11:17
